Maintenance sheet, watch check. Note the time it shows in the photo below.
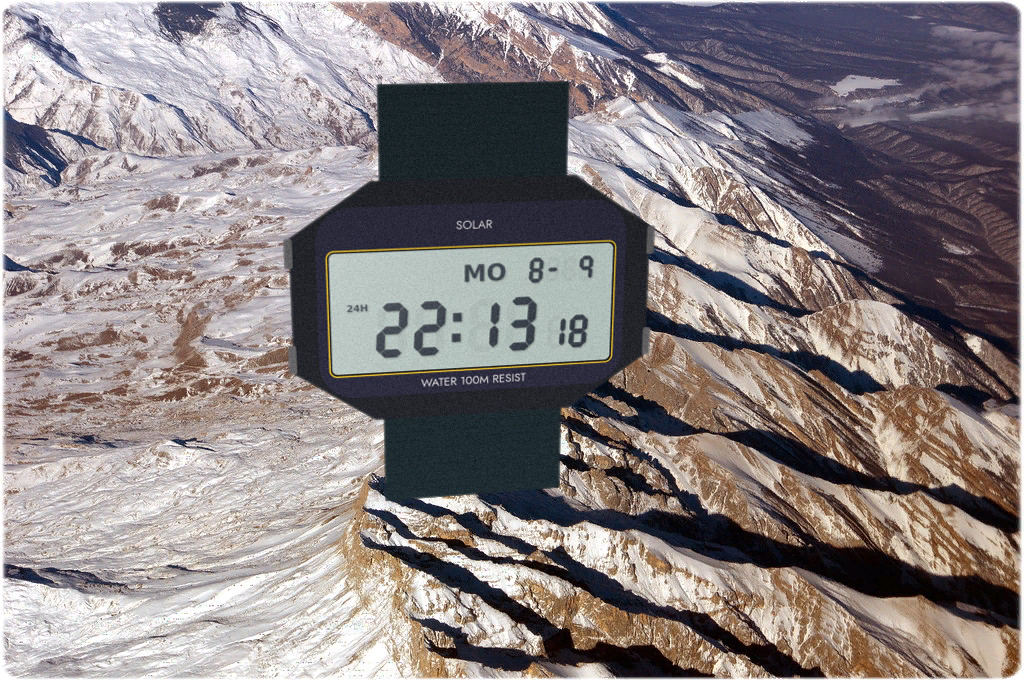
22:13:18
